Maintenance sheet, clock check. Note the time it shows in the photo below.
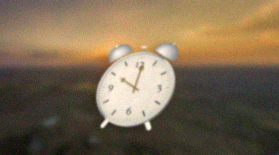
10:01
